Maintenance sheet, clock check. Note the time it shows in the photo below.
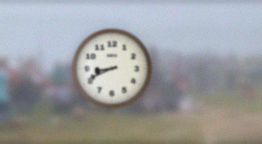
8:41
